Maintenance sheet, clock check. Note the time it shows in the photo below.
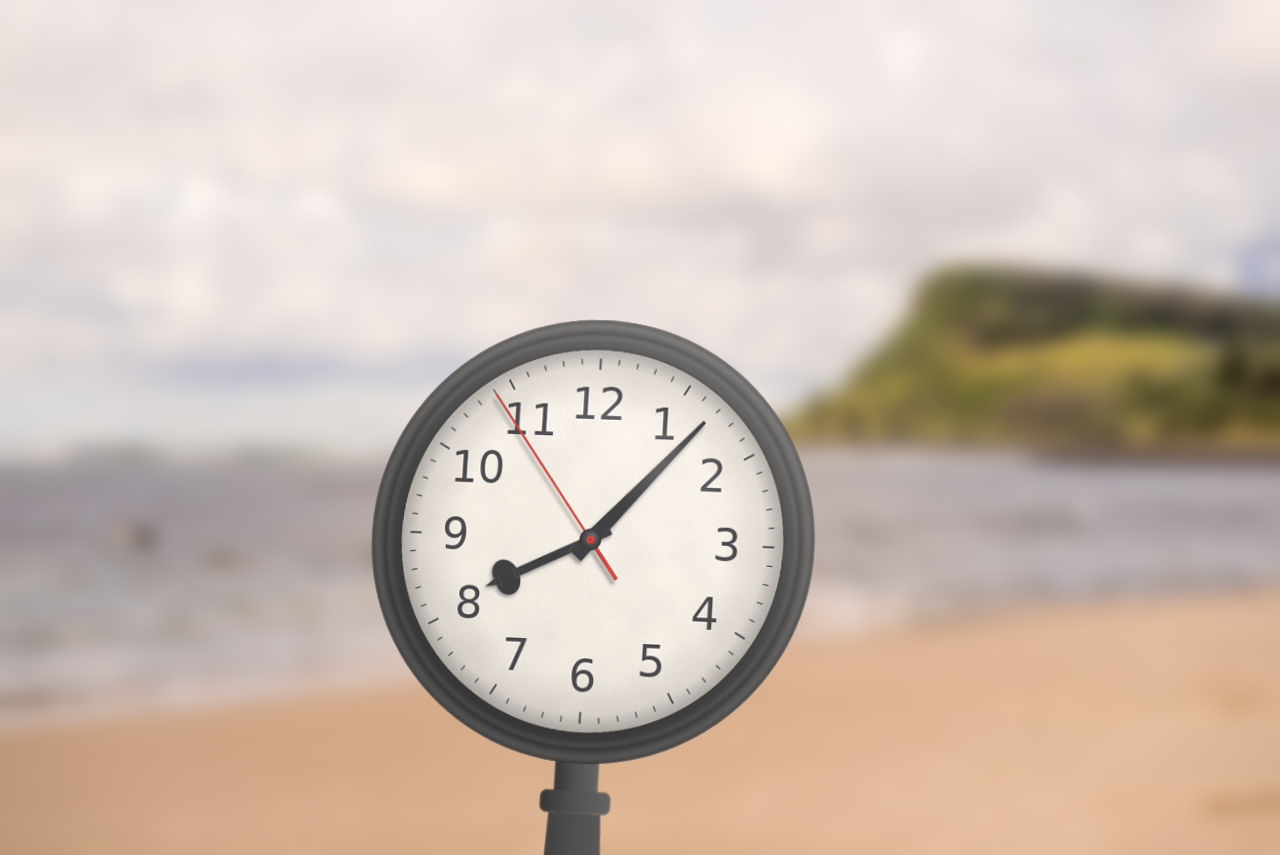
8:06:54
